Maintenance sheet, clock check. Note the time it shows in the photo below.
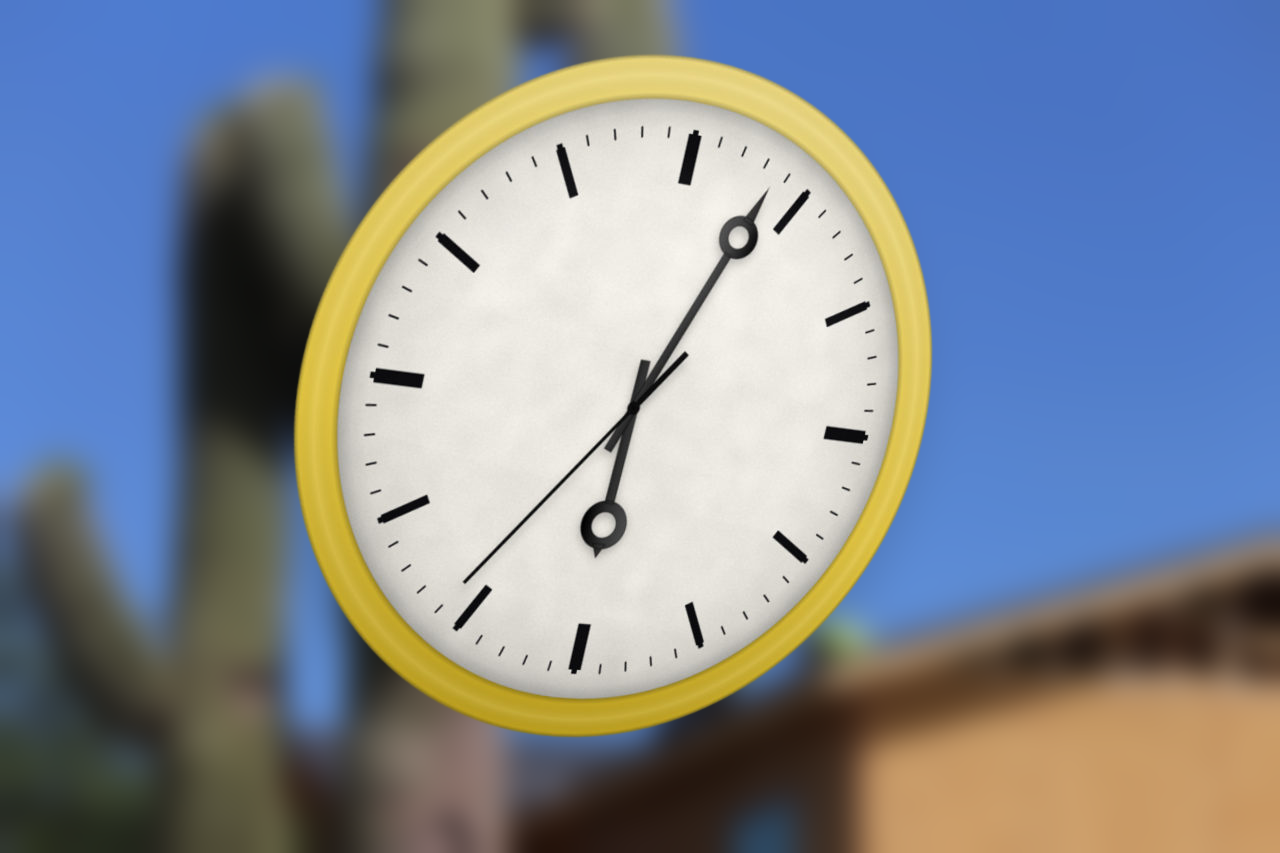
6:03:36
